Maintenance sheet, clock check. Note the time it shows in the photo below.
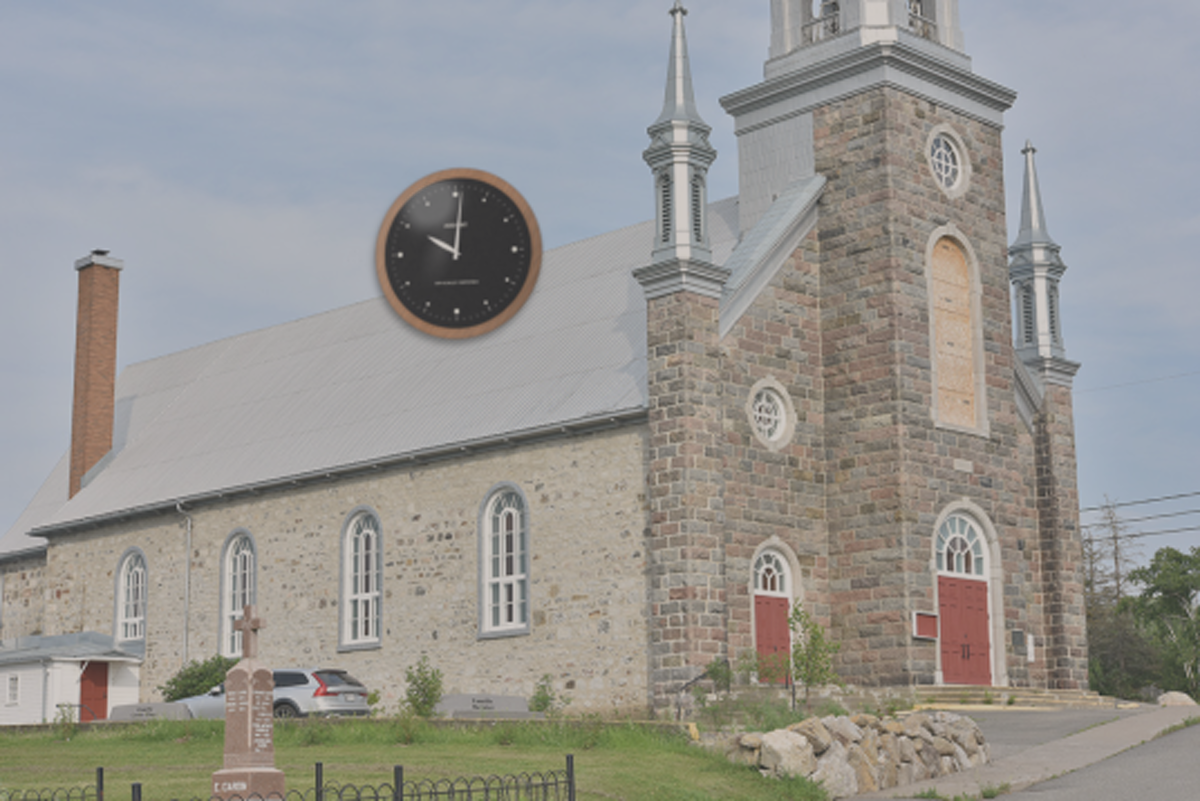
10:01
